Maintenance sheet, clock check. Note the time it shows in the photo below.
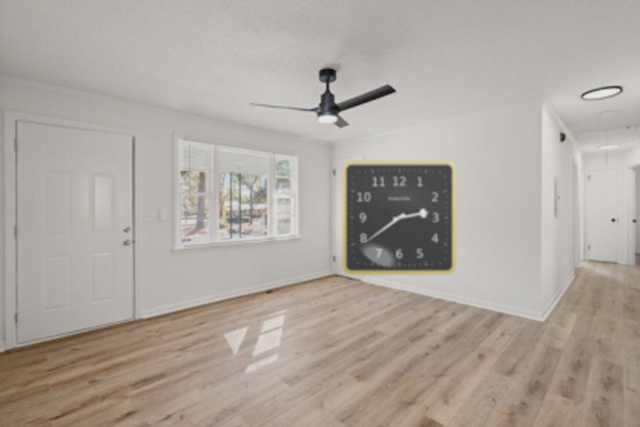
2:39
